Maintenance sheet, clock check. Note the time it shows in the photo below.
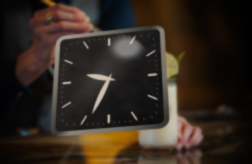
9:34
